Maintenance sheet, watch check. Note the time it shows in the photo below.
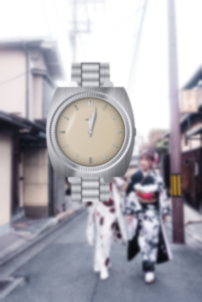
12:02
